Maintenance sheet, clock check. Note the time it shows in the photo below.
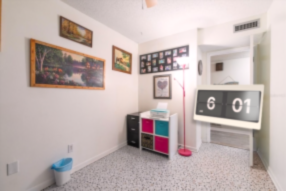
6:01
